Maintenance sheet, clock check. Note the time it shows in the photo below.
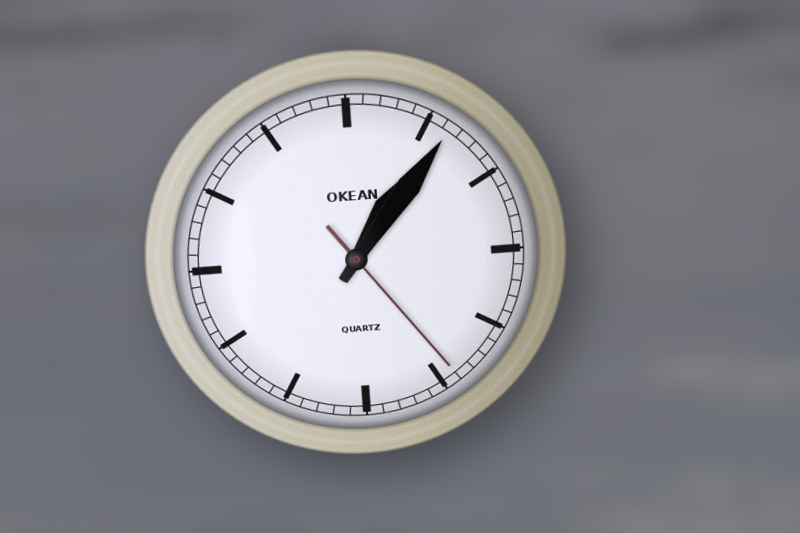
1:06:24
